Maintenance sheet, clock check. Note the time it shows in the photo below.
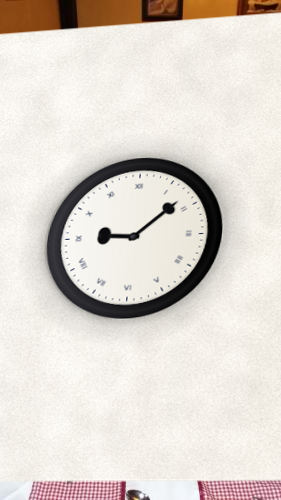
9:08
